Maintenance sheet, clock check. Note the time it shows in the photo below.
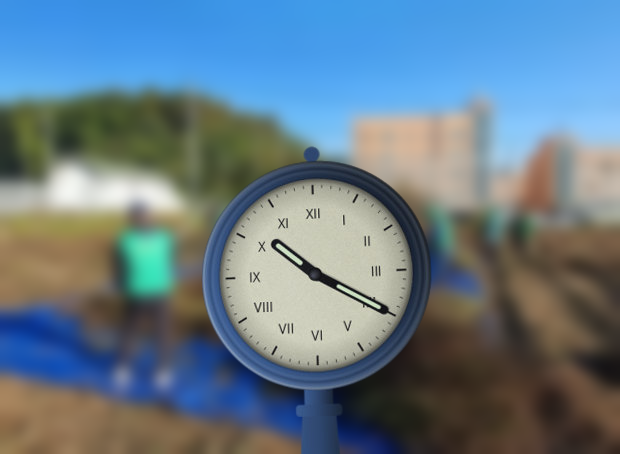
10:20
